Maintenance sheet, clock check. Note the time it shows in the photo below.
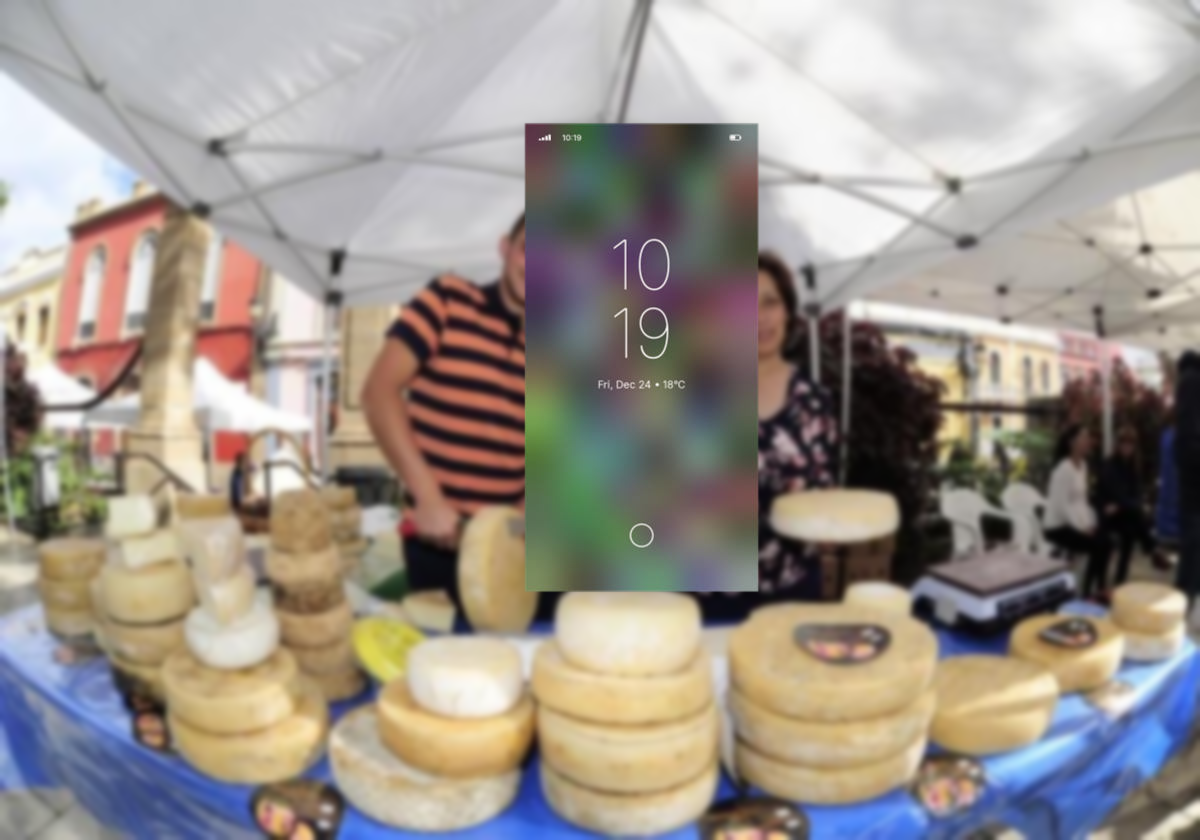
10:19
